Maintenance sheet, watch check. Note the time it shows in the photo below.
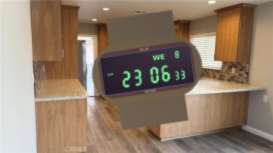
23:06
